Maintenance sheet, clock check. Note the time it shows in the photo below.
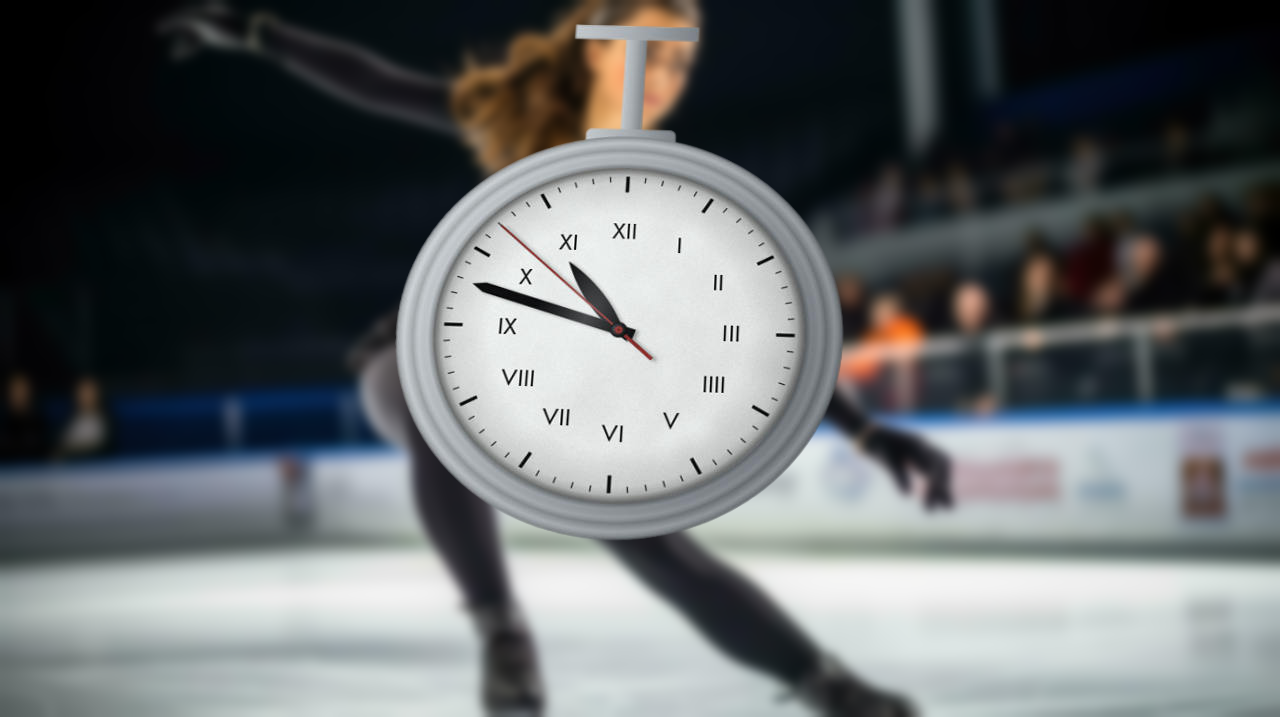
10:47:52
